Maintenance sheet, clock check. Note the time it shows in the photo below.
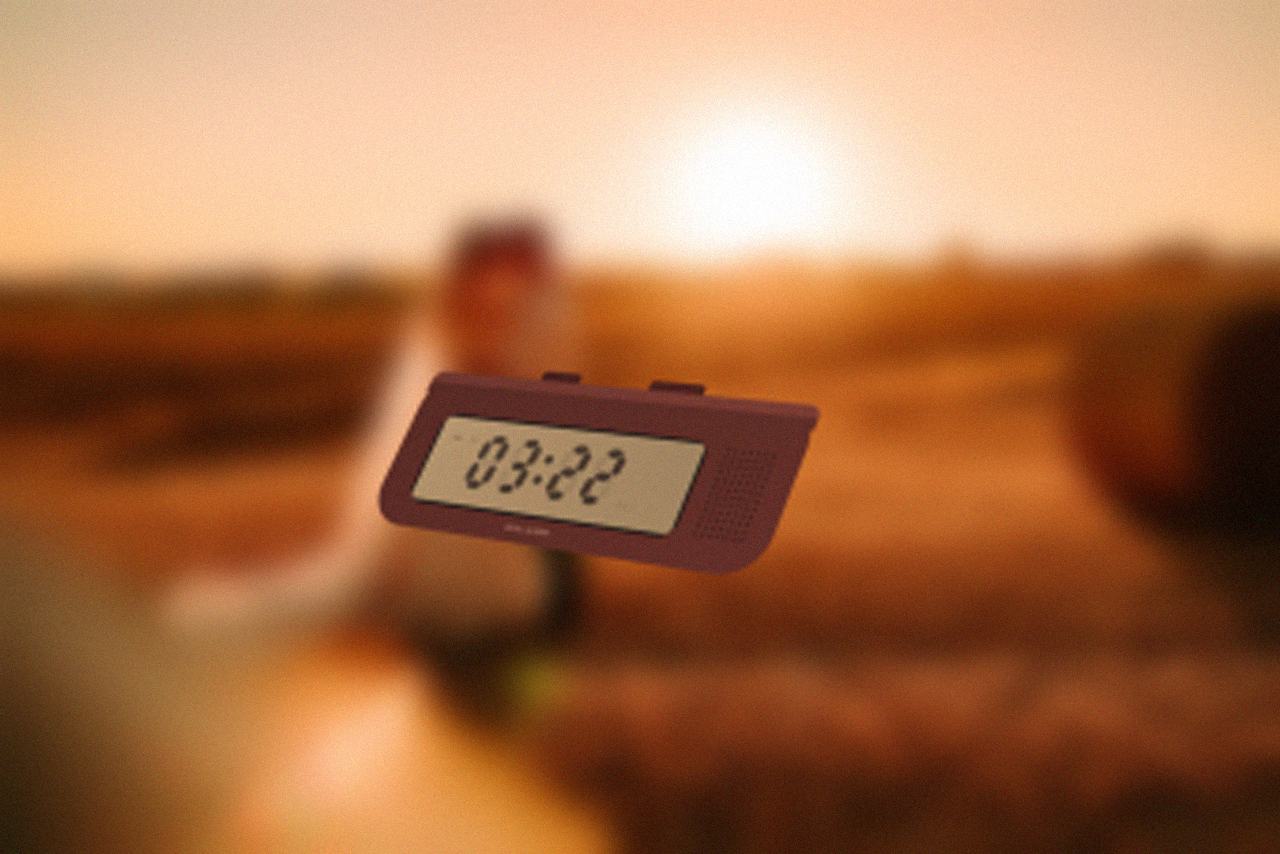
3:22
